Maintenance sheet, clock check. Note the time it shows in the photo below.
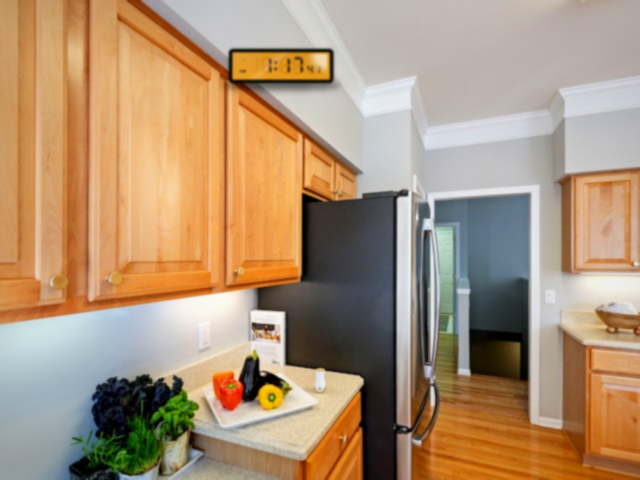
1:17
